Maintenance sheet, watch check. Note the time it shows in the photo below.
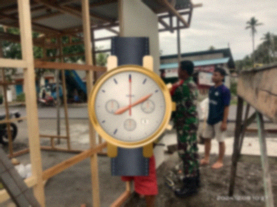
8:10
